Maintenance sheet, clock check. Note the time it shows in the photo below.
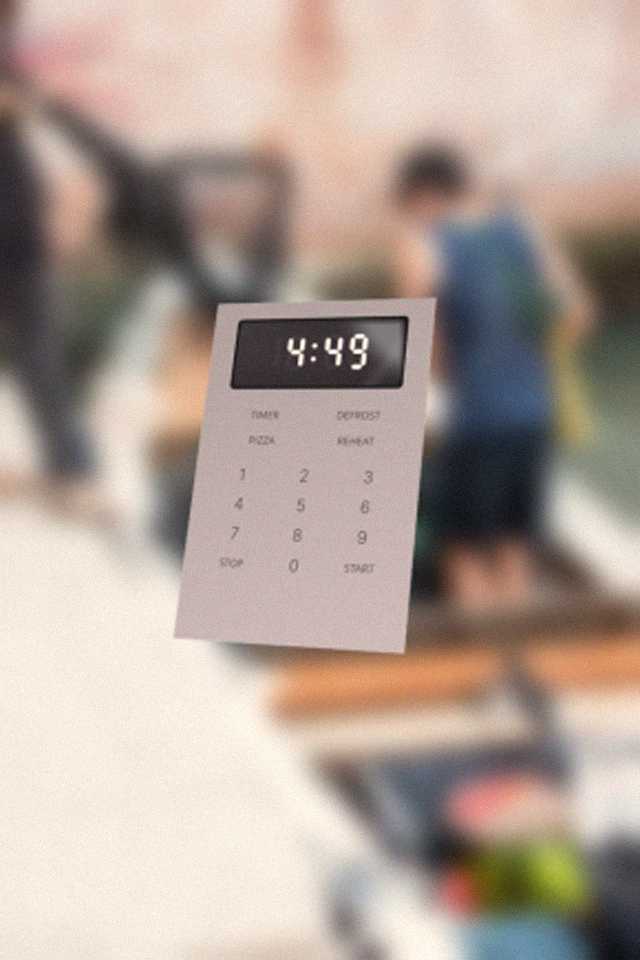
4:49
